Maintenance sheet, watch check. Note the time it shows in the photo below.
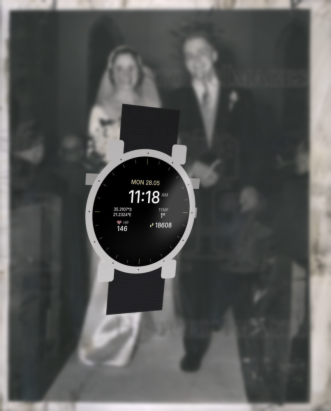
11:18
